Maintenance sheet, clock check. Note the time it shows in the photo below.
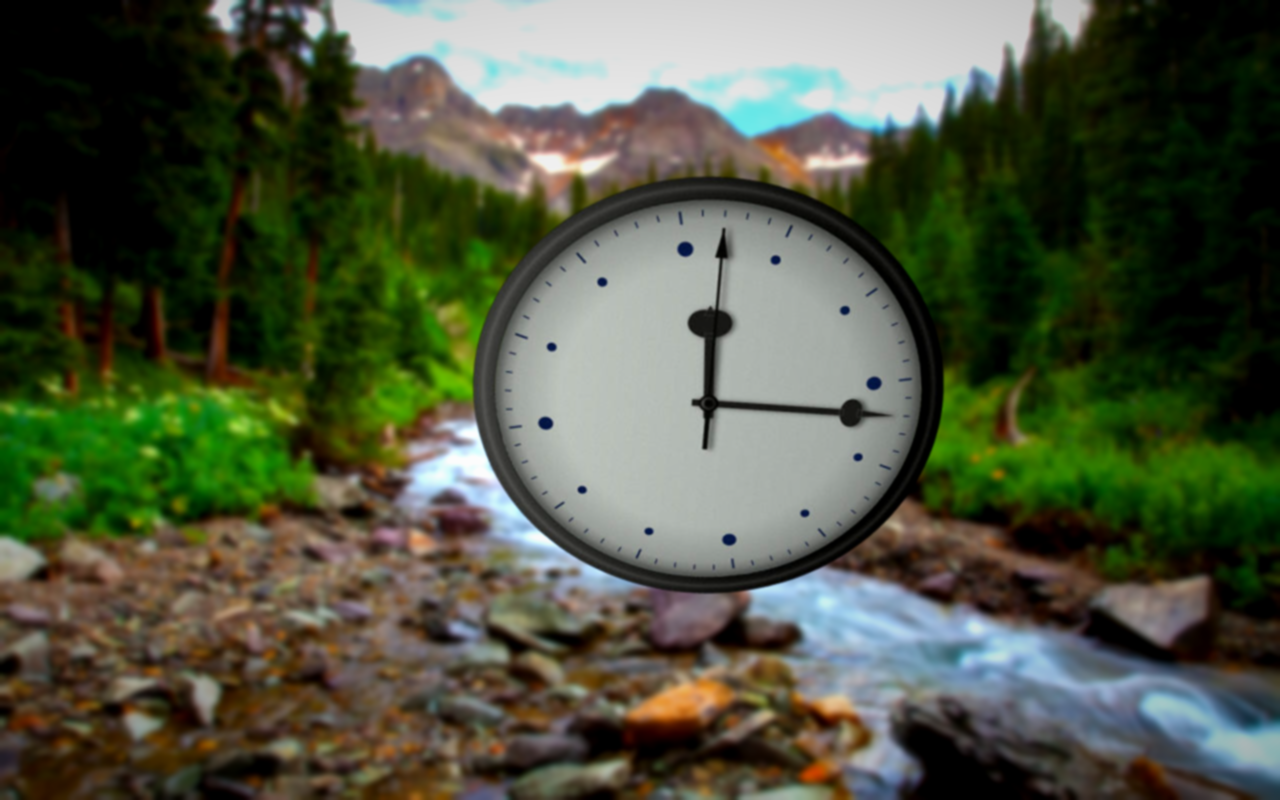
12:17:02
